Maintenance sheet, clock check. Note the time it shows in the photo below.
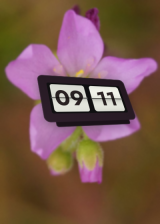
9:11
